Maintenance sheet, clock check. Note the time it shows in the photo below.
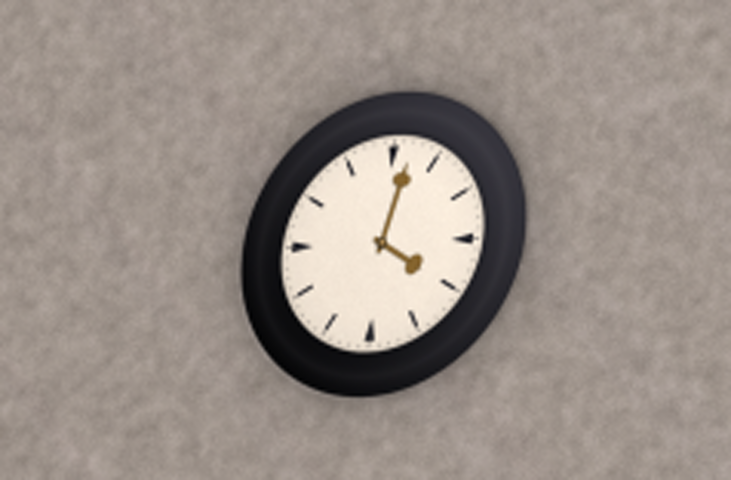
4:02
